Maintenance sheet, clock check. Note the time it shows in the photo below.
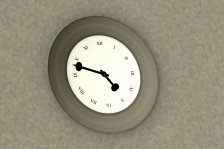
4:48
